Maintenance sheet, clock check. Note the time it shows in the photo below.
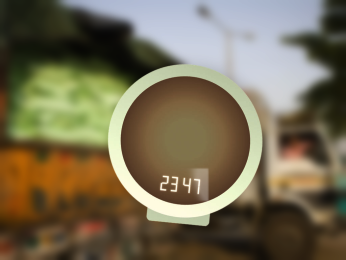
23:47
